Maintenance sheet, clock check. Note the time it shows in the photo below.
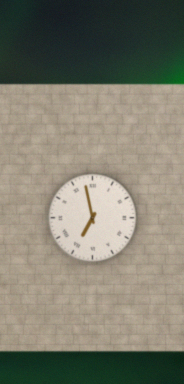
6:58
